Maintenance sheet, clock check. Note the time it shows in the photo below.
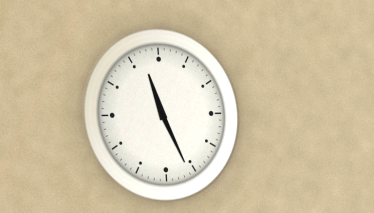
11:26
